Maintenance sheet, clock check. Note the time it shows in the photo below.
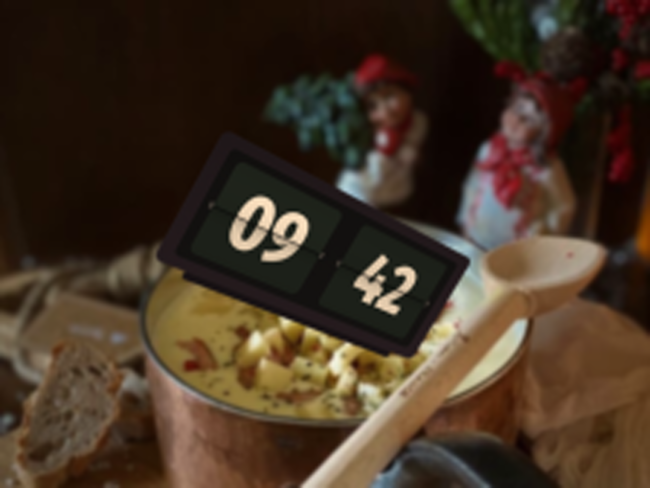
9:42
